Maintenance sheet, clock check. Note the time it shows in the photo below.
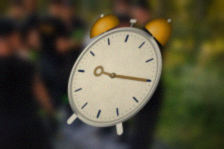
9:15
